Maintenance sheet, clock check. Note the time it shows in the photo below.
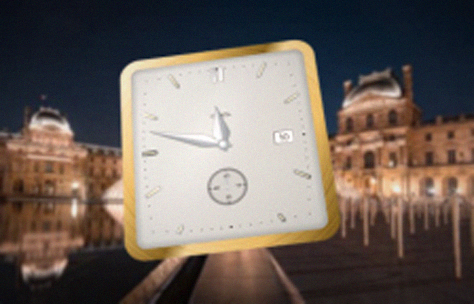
11:48
